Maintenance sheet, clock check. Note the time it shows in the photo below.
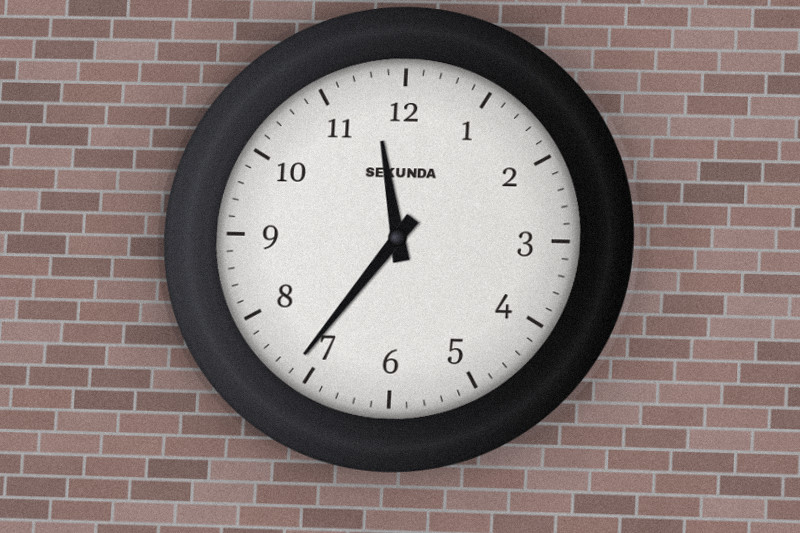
11:36
